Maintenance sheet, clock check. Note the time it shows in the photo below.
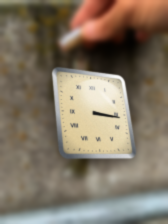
3:16
